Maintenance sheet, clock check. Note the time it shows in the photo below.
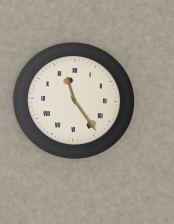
11:24
